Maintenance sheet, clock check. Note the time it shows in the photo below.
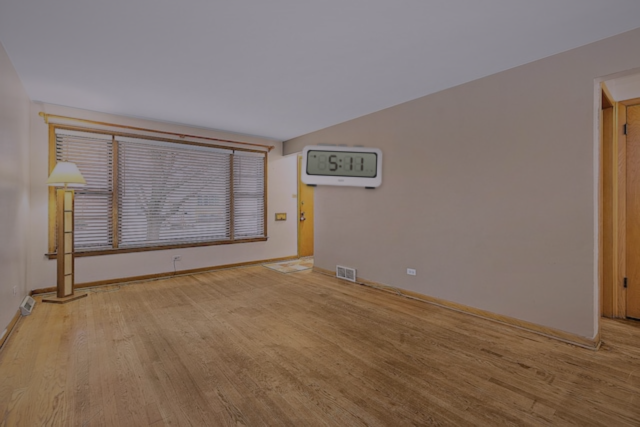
5:11
